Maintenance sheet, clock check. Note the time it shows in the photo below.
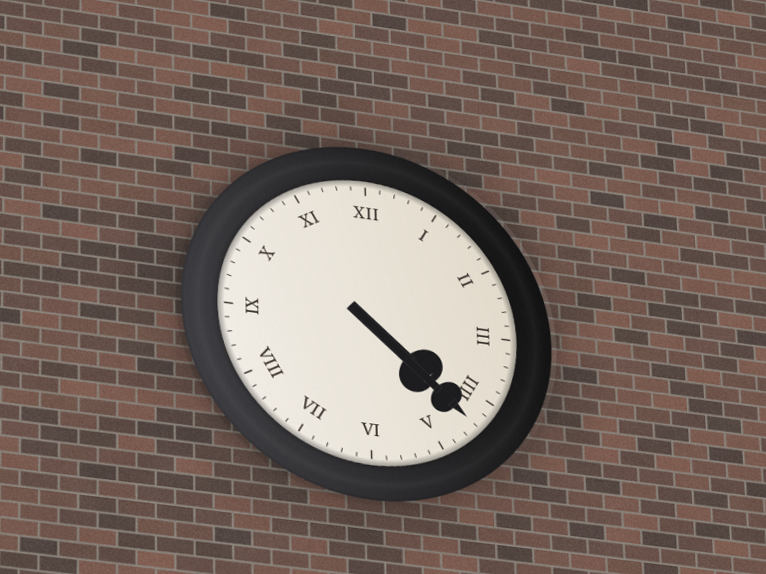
4:22
